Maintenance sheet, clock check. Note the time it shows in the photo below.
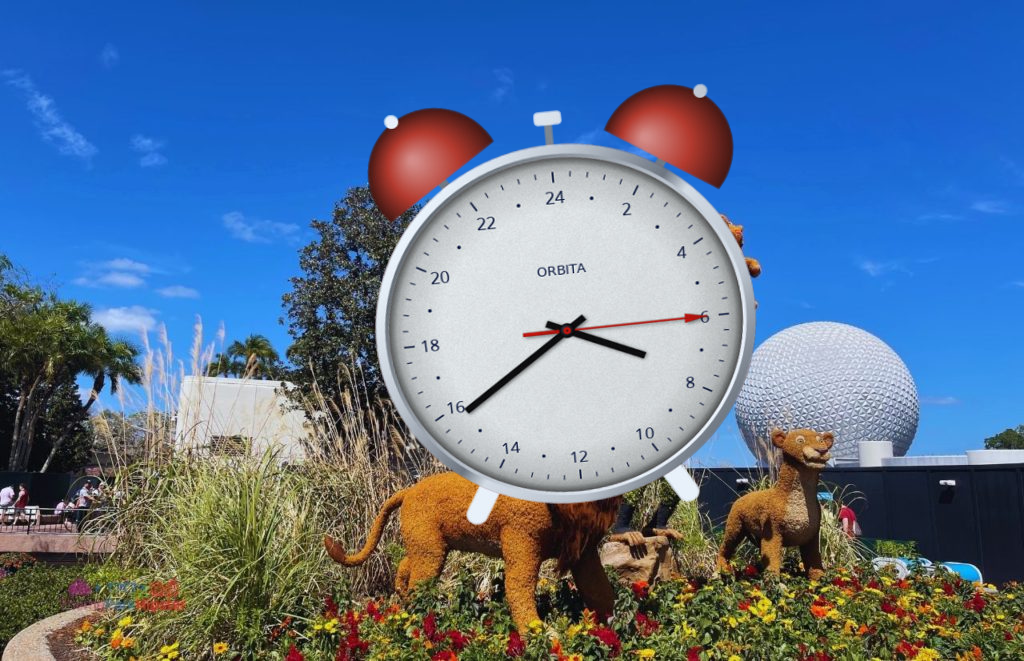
7:39:15
